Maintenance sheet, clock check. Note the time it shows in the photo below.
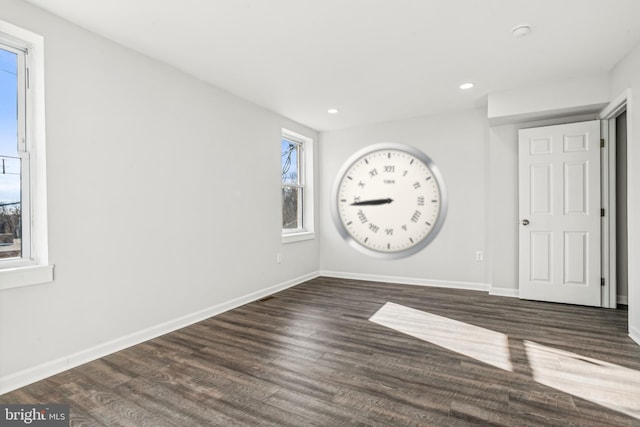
8:44
